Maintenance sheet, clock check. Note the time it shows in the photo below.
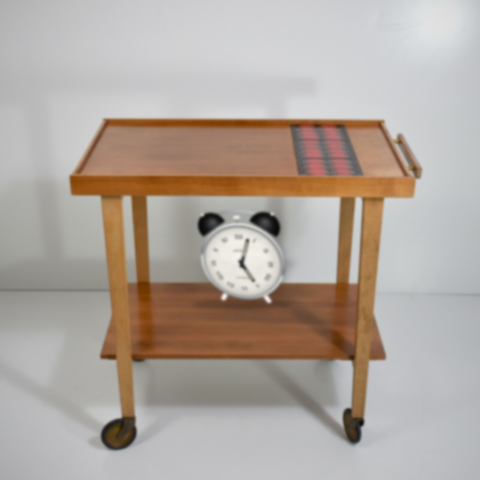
5:03
